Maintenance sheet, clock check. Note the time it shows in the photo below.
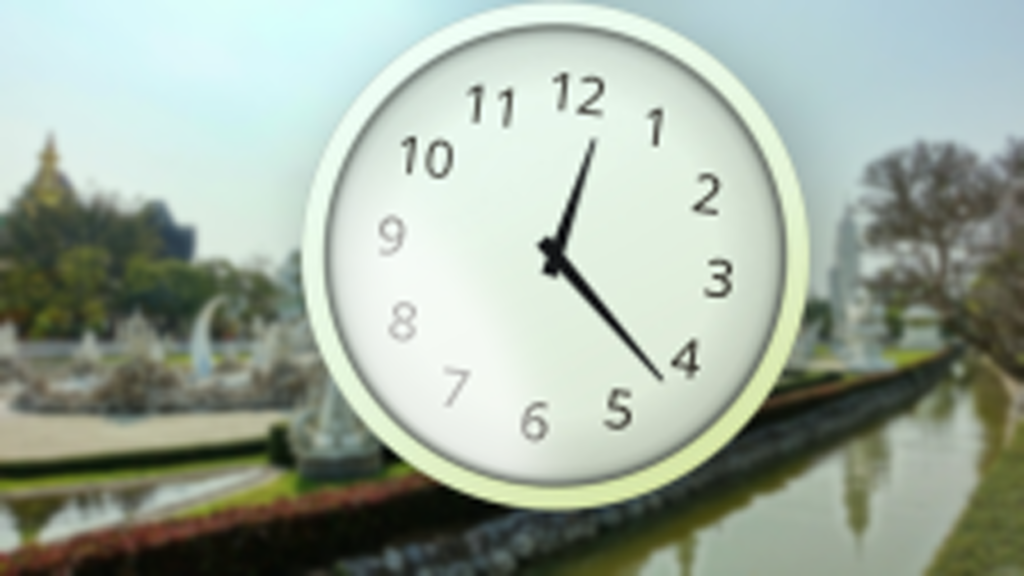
12:22
